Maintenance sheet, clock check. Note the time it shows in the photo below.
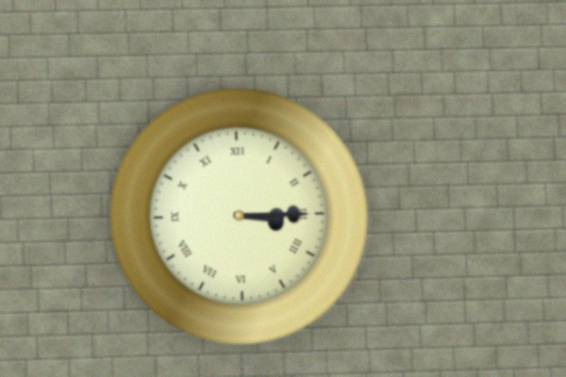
3:15
